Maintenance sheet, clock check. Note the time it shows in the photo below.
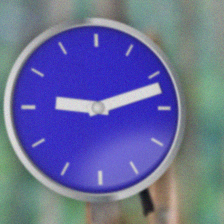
9:12
